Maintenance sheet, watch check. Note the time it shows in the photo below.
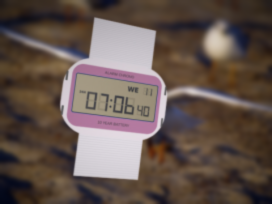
7:06:40
